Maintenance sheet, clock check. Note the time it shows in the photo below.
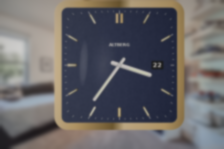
3:36
